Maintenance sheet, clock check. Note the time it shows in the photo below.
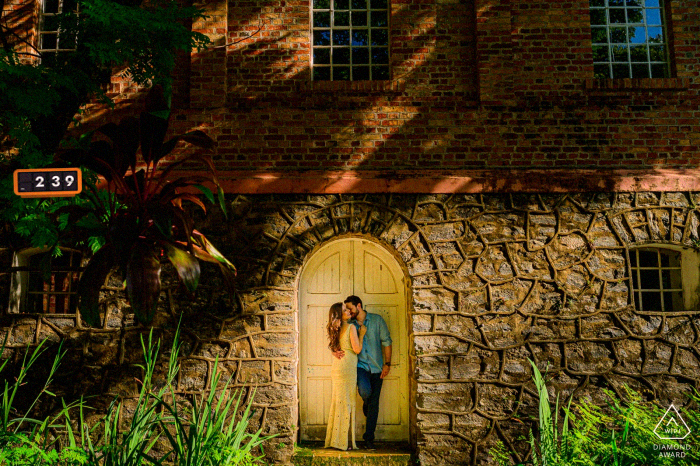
2:39
